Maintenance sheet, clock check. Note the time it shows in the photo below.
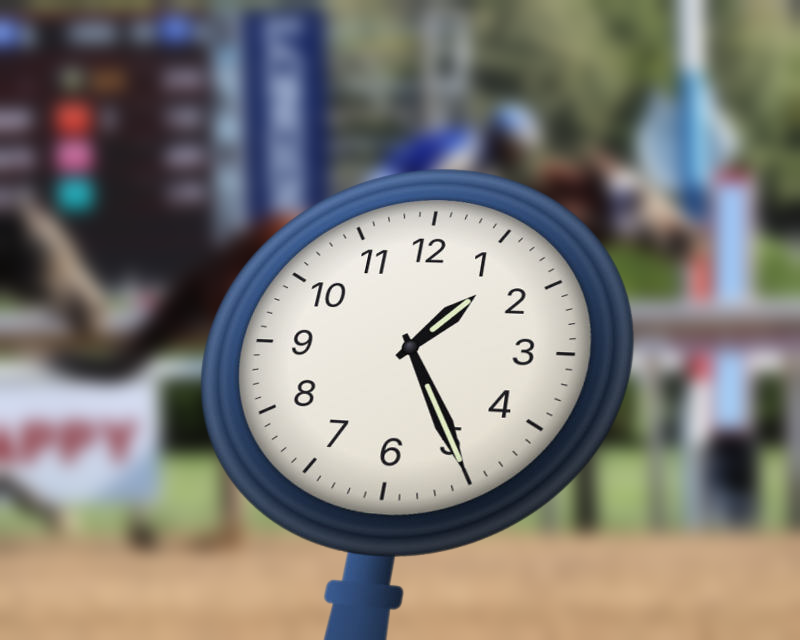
1:25
